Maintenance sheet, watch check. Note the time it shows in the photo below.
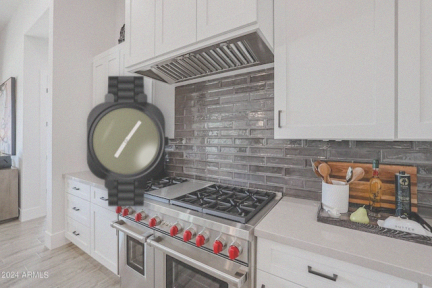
7:06
